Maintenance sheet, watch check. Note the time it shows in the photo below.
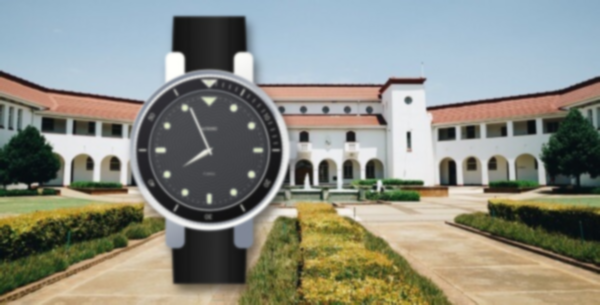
7:56
